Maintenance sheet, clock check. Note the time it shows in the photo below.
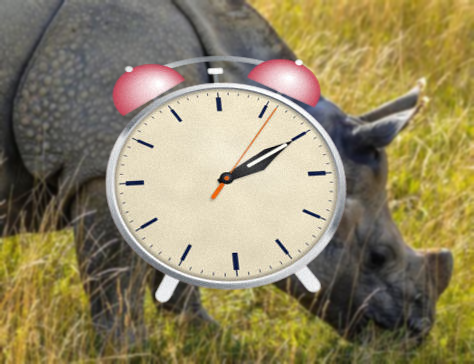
2:10:06
